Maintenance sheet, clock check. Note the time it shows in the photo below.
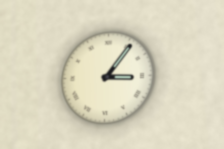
3:06
